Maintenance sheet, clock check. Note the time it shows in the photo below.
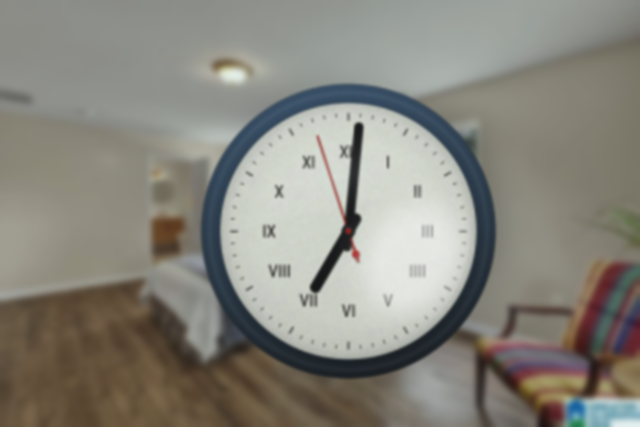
7:00:57
